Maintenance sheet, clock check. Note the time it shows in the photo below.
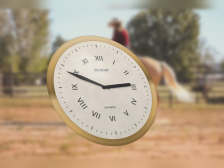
2:49
